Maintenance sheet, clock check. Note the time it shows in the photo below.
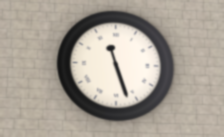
11:27
